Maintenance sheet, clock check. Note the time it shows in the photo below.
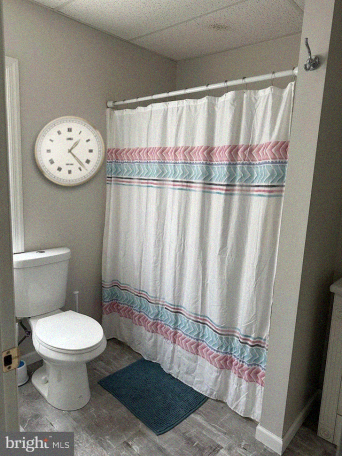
1:23
